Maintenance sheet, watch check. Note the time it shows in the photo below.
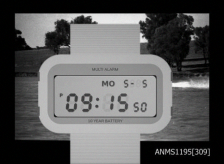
9:15:50
